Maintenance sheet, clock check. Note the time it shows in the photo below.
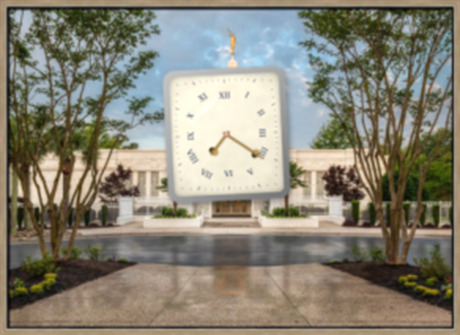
7:21
